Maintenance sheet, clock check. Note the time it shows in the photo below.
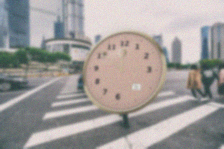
11:51
